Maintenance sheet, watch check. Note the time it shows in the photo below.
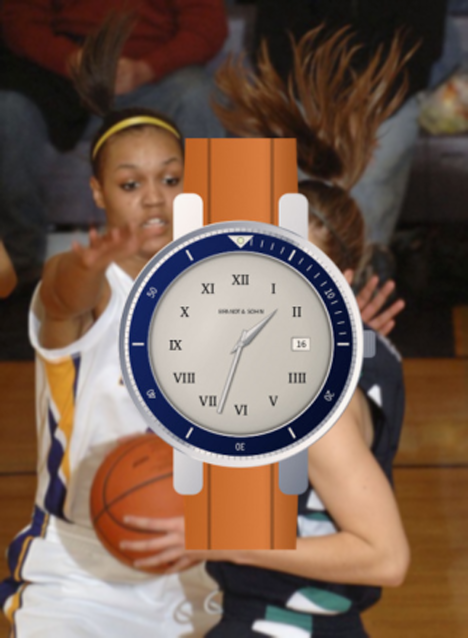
1:33
